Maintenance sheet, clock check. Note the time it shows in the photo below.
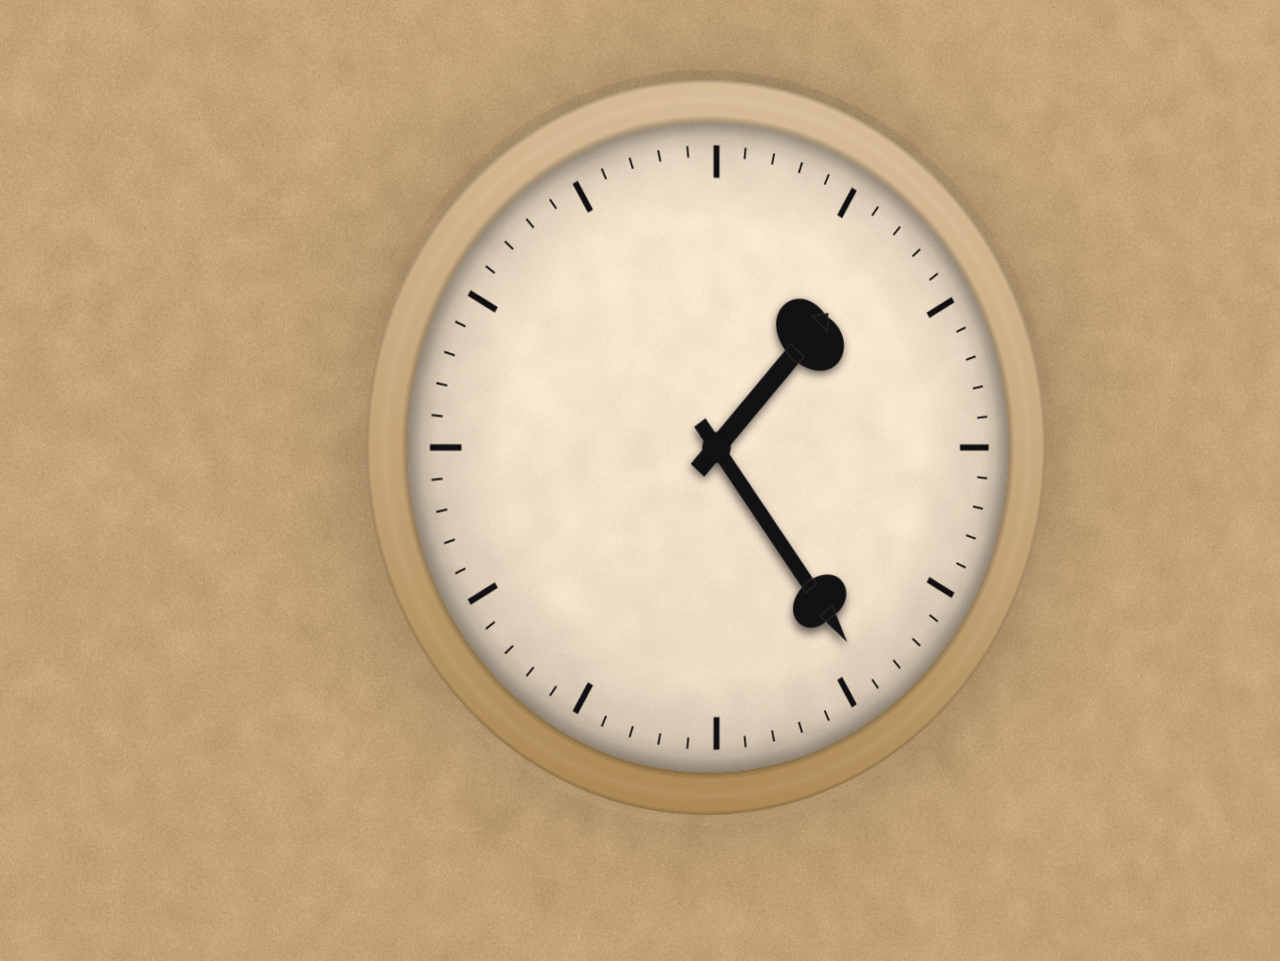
1:24
